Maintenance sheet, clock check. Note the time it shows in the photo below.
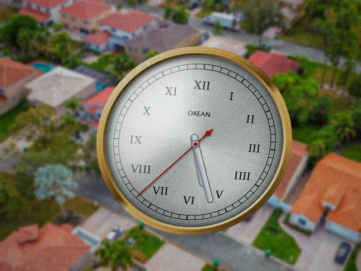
5:26:37
